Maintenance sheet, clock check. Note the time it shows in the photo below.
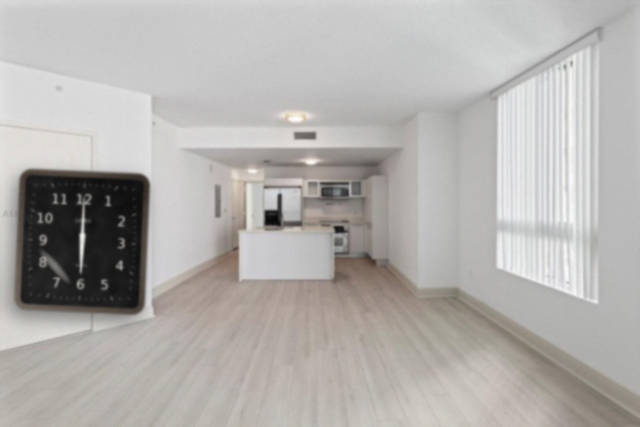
6:00
